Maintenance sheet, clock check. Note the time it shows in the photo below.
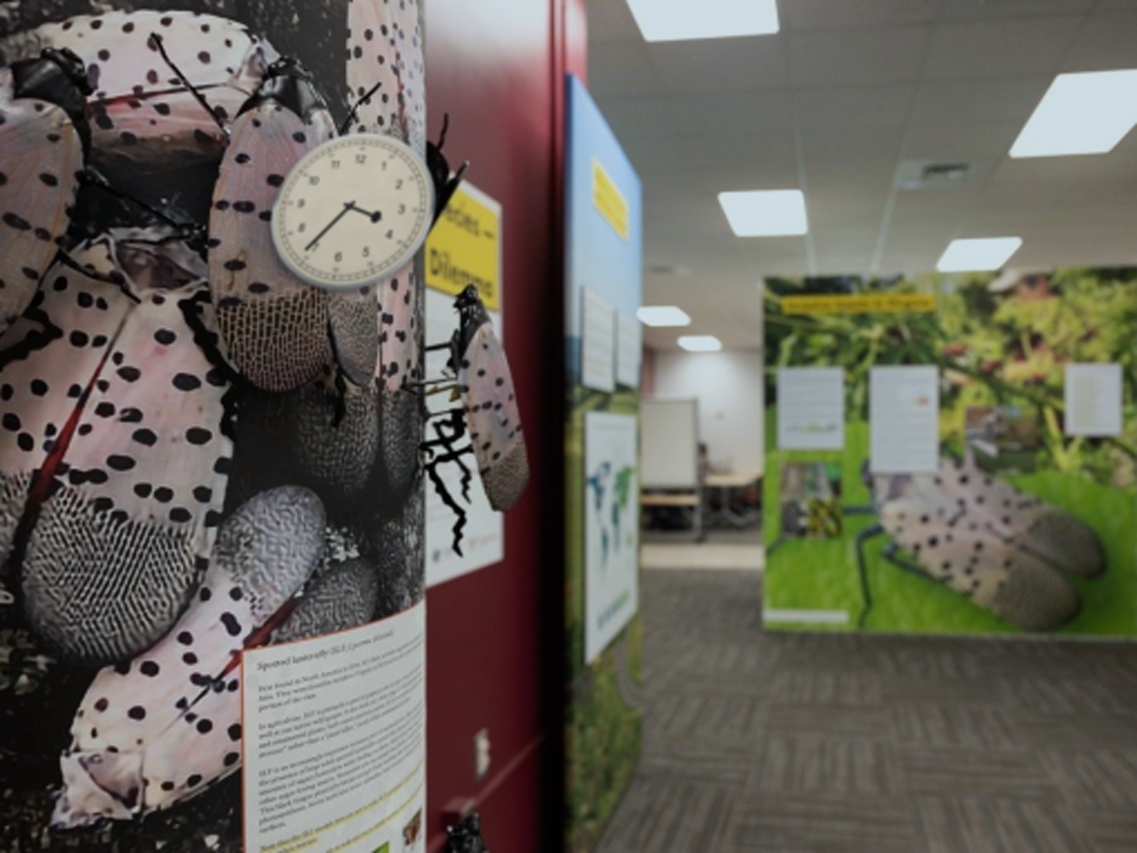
3:36
